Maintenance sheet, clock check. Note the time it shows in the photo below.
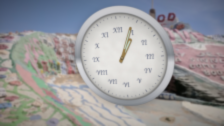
1:04
